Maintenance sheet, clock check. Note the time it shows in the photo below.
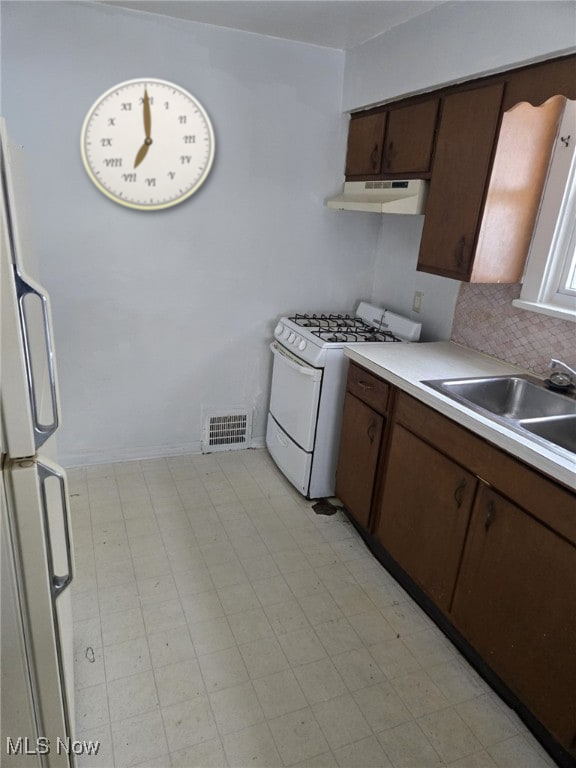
7:00
